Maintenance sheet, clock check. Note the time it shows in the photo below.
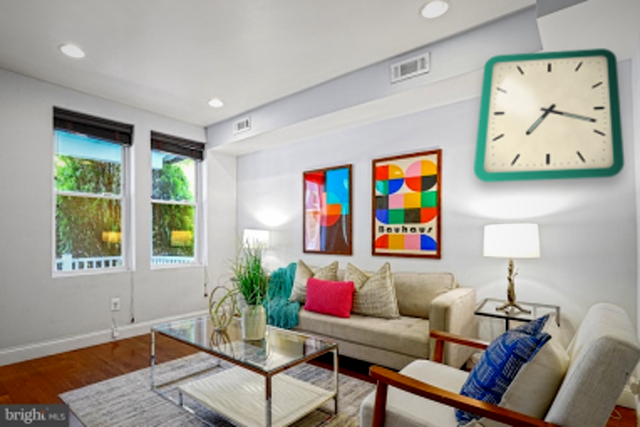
7:18
